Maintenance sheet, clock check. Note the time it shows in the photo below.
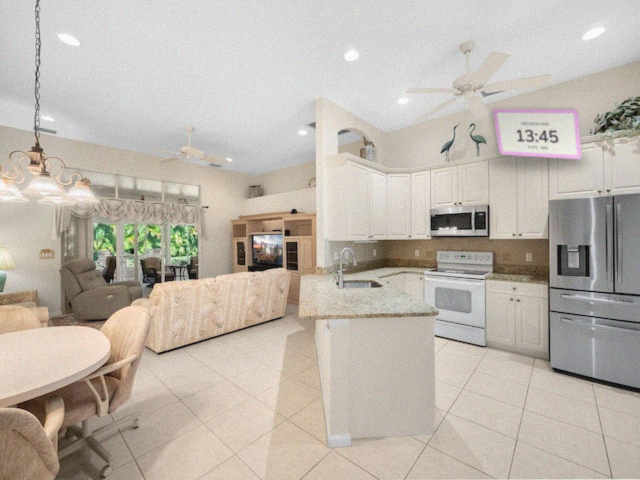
13:45
